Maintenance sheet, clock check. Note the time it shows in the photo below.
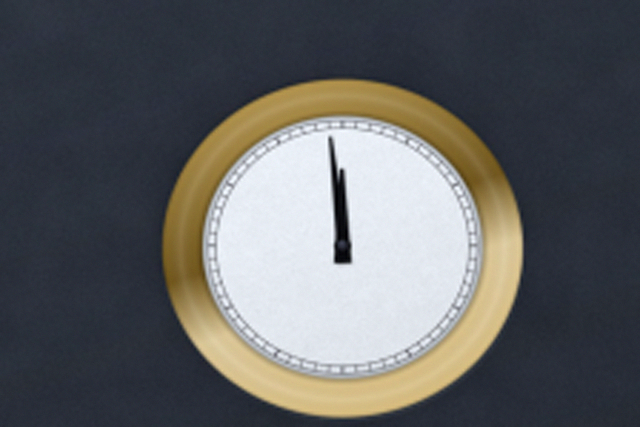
11:59
